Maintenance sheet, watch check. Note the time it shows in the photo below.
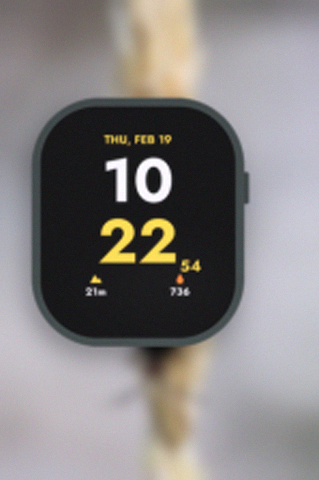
10:22:54
